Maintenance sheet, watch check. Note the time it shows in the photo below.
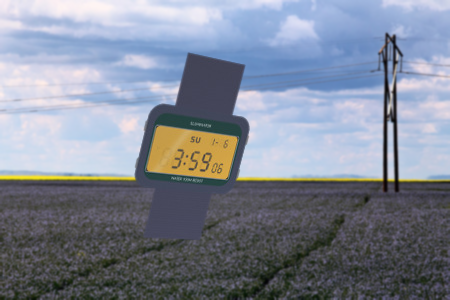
3:59:06
